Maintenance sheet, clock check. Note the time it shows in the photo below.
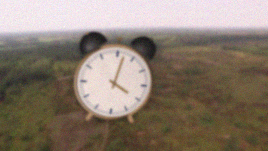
4:02
